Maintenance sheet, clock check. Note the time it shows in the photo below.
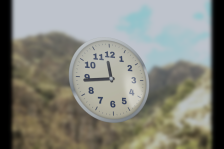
11:44
